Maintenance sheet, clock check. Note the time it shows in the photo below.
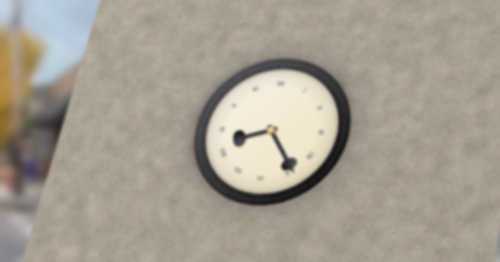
8:24
